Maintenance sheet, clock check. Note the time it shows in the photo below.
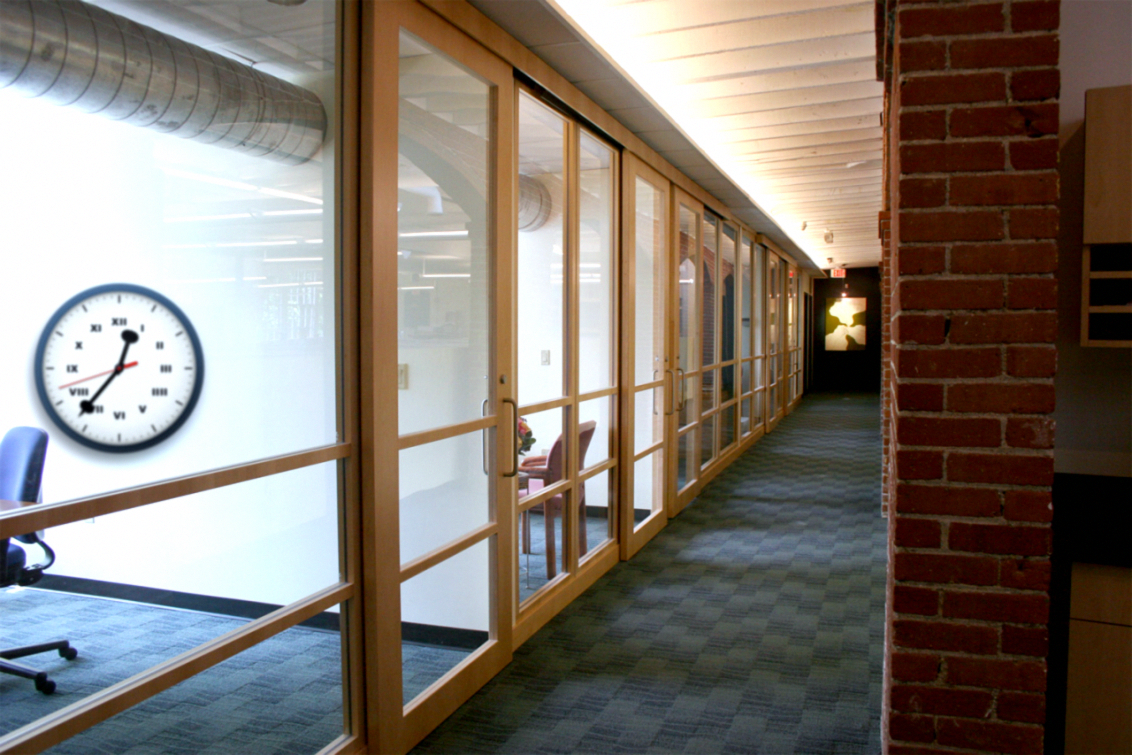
12:36:42
